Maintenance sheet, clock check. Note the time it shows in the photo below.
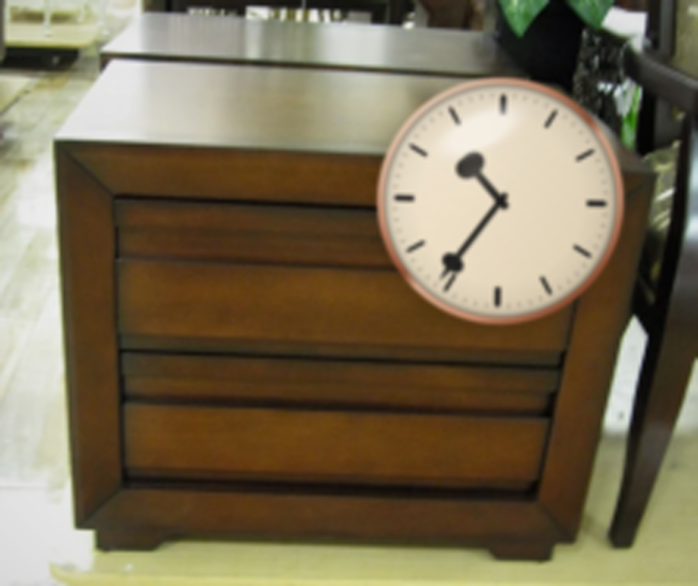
10:36
